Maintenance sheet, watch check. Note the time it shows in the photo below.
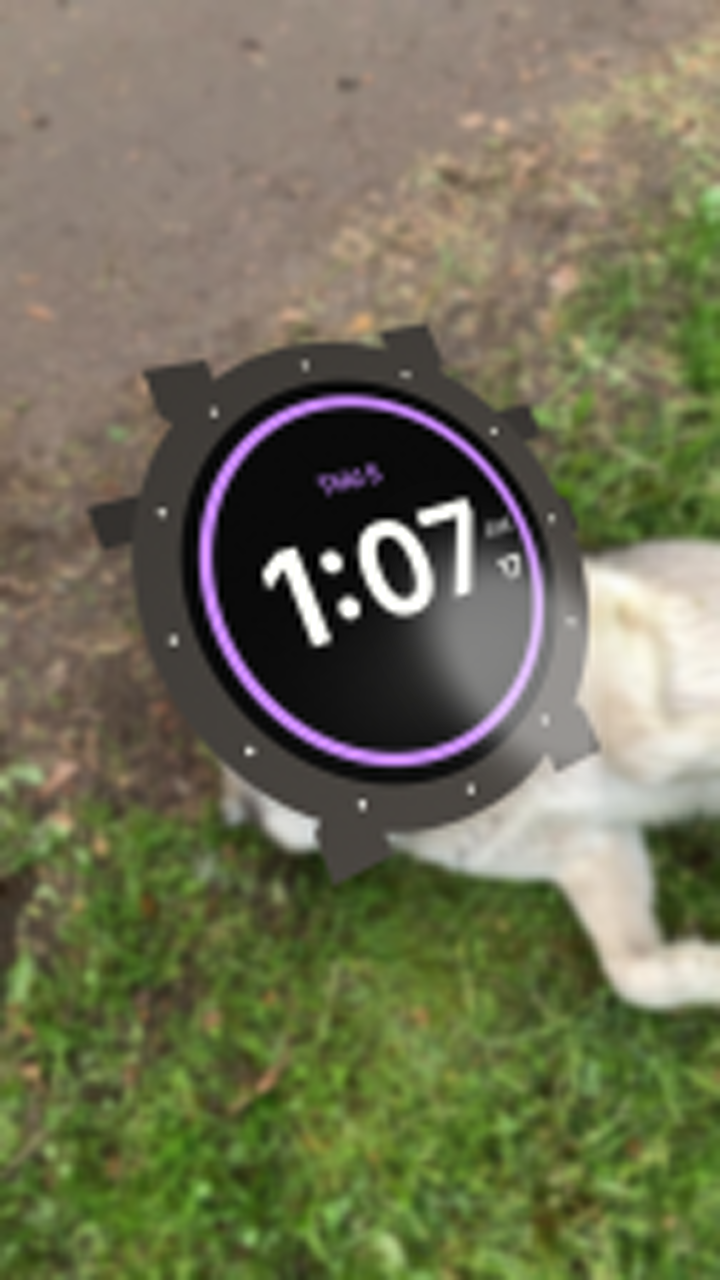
1:07
